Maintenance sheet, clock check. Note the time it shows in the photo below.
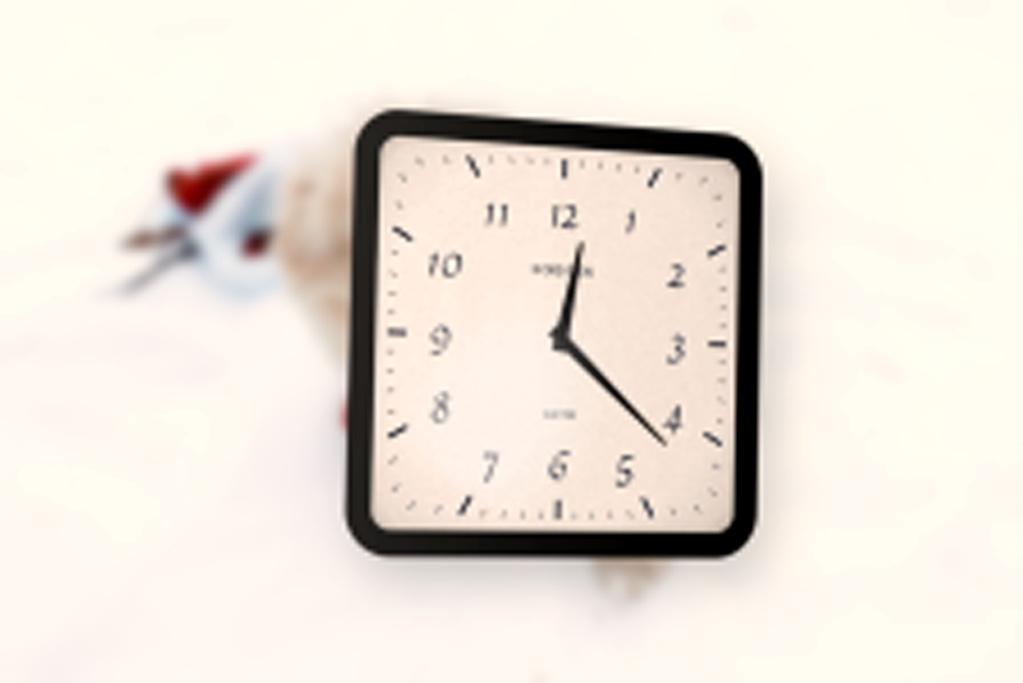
12:22
